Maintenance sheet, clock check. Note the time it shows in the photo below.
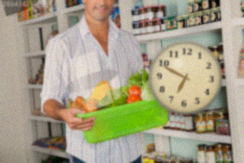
6:49
